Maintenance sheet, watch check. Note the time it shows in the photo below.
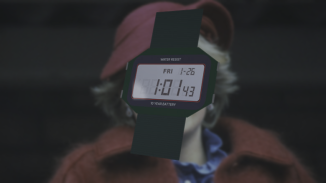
1:01:43
